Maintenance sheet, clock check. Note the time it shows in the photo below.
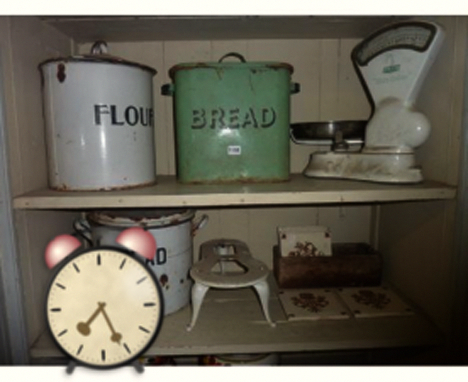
7:26
